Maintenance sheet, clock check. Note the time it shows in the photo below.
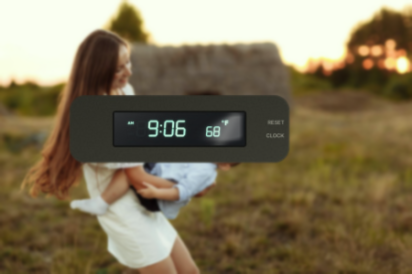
9:06
